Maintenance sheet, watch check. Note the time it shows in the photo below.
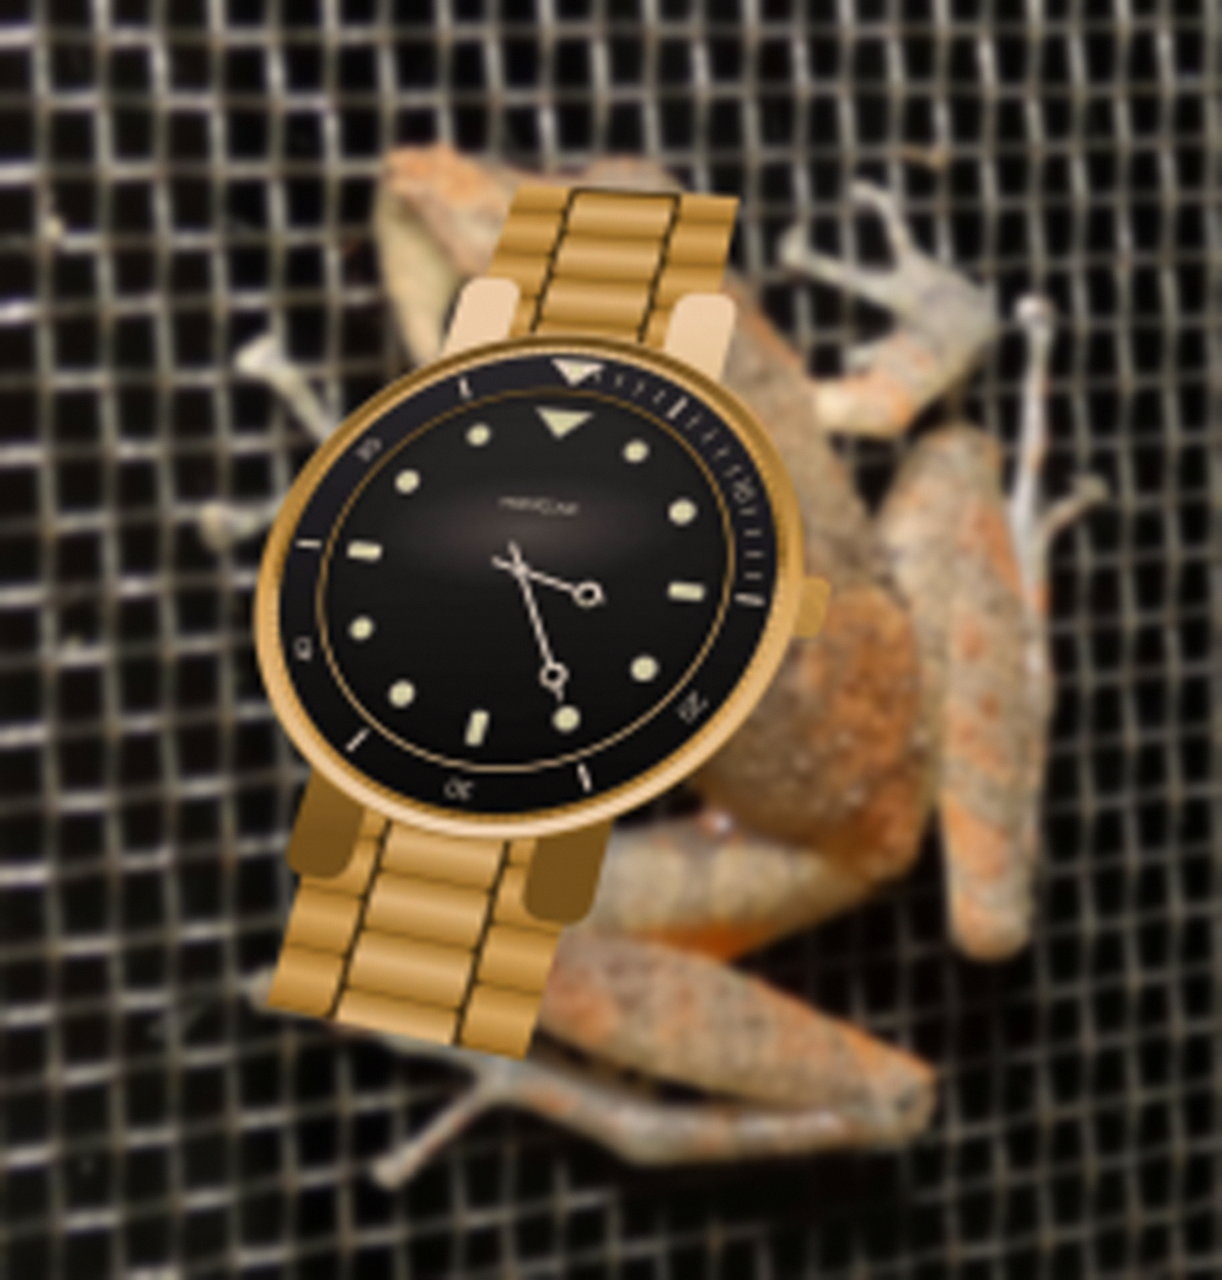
3:25
